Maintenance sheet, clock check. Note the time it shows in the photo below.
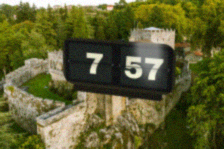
7:57
